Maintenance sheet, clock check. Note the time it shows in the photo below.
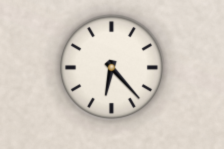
6:23
